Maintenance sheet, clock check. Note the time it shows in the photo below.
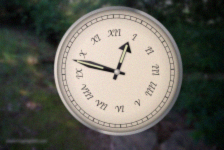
12:48
